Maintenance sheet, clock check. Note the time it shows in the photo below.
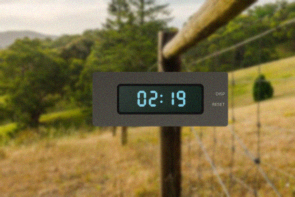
2:19
